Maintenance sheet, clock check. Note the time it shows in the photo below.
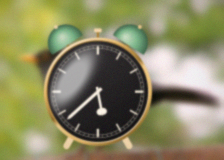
5:38
